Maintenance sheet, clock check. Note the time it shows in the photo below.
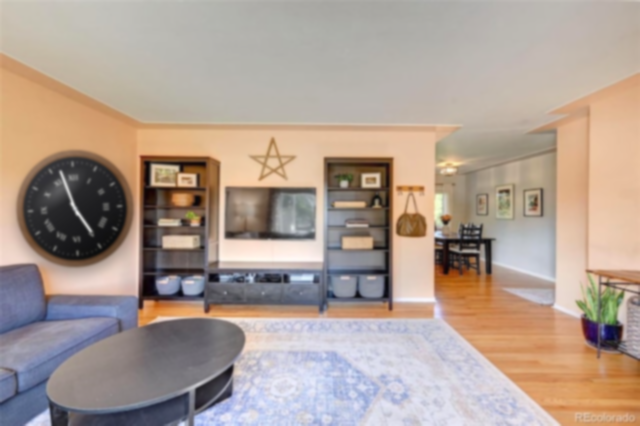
4:57
